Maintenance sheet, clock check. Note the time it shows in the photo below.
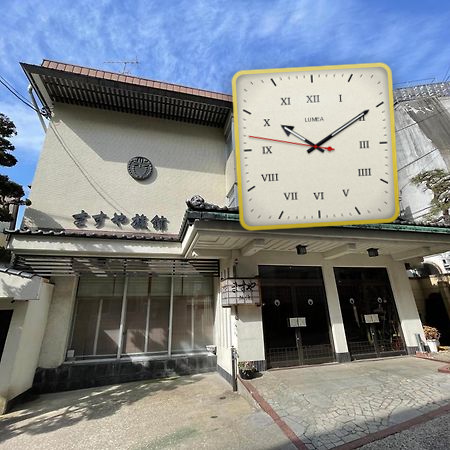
10:09:47
